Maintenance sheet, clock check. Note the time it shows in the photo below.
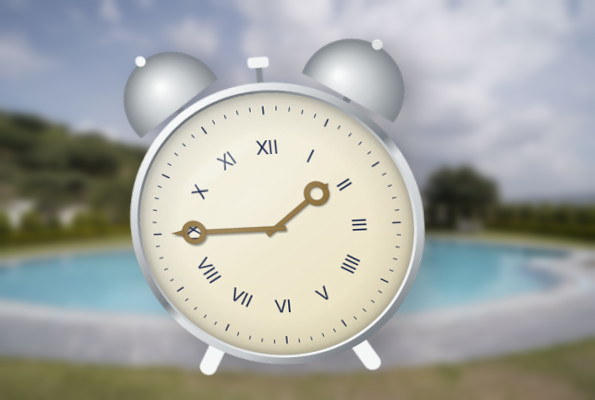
1:45
